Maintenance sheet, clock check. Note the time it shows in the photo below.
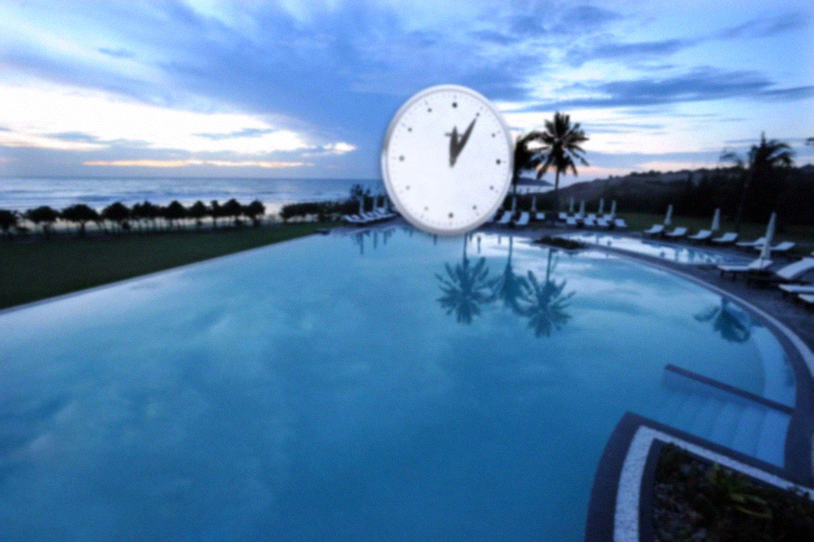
12:05
